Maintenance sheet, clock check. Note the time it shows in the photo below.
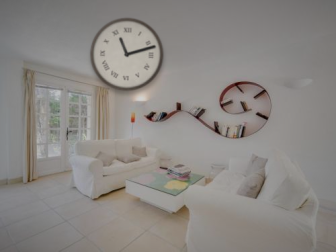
11:12
